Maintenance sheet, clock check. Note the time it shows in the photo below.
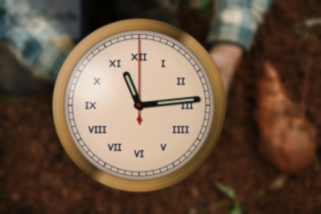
11:14:00
